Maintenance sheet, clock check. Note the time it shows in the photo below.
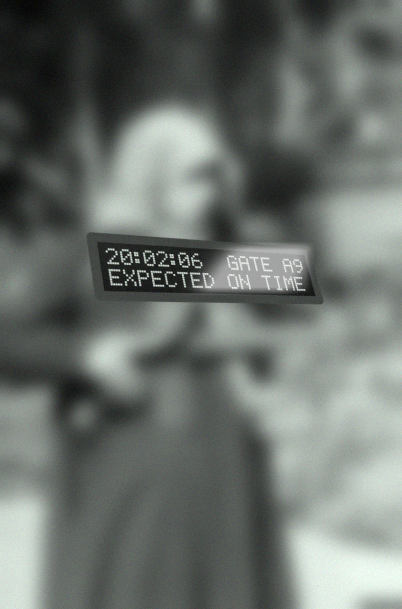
20:02:06
